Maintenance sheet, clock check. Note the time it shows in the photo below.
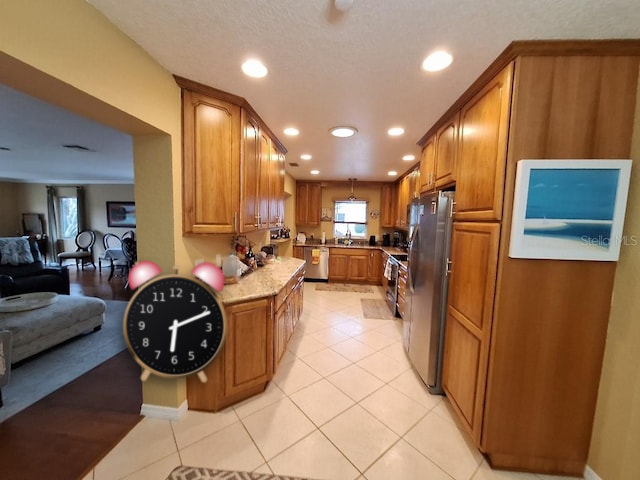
6:11
